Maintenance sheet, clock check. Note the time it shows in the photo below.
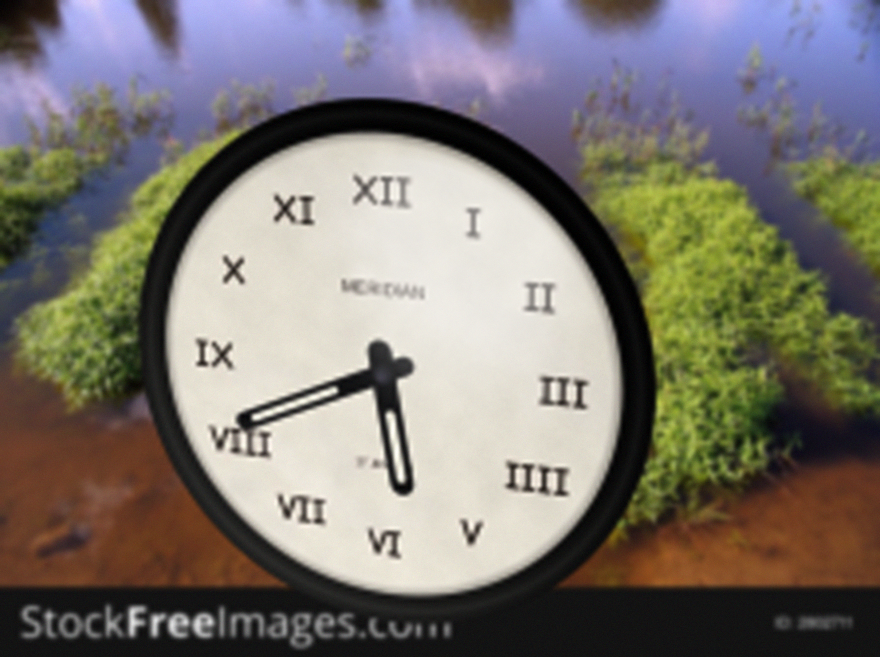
5:41
